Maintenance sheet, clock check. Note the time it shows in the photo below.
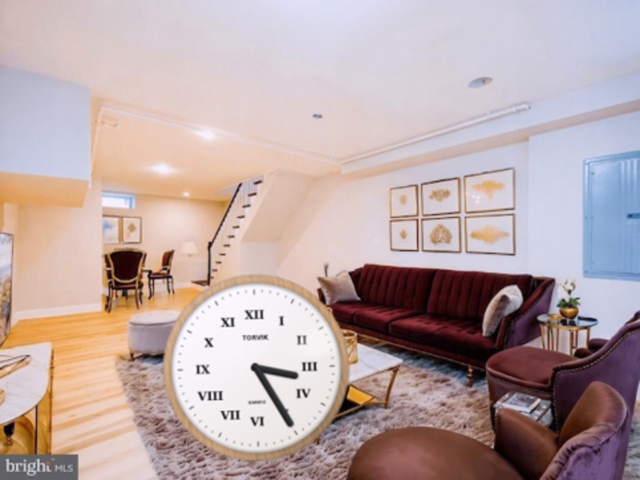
3:25
